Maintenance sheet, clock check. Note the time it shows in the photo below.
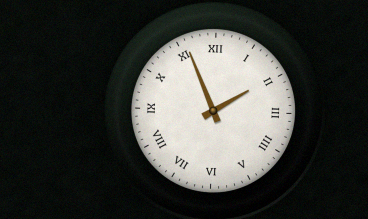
1:56
